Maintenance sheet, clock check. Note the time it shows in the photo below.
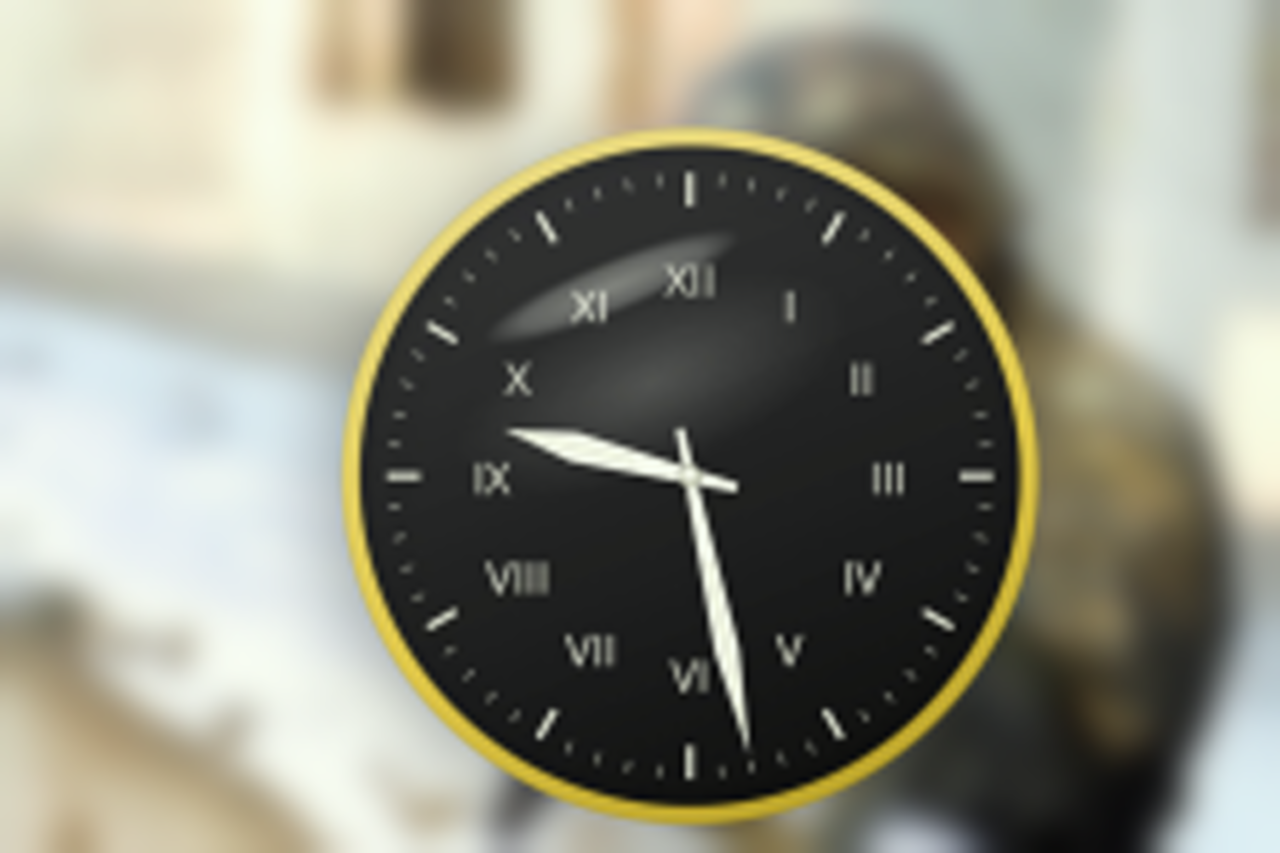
9:28
